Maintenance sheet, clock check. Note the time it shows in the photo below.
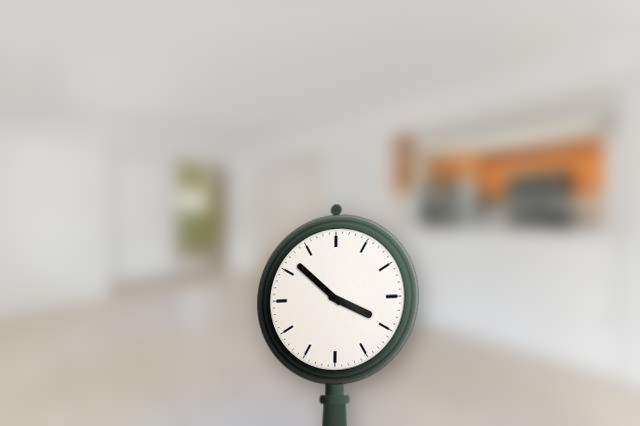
3:52
